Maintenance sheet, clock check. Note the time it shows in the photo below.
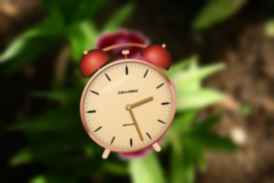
2:27
